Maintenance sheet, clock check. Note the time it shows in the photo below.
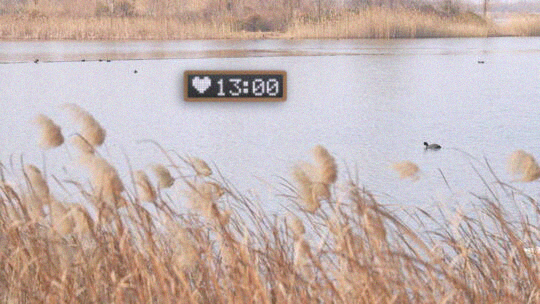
13:00
